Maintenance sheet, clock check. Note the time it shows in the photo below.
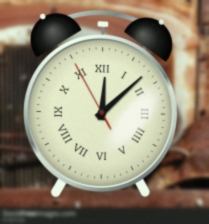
12:07:55
